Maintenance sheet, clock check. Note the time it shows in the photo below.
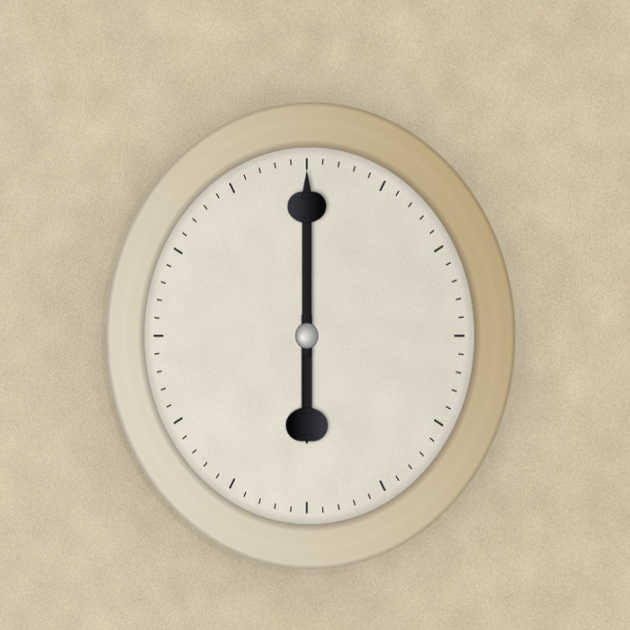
6:00
